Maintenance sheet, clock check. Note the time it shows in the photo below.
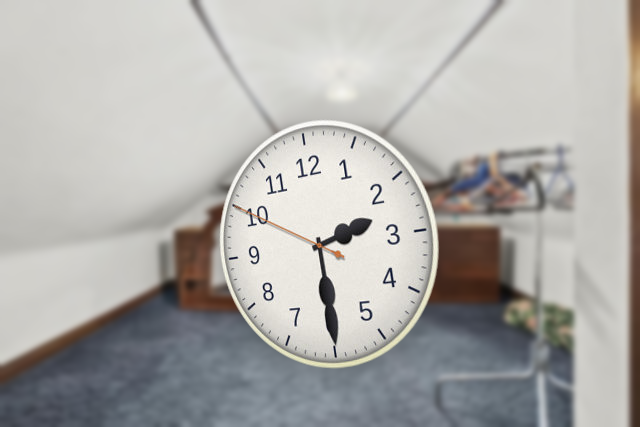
2:29:50
